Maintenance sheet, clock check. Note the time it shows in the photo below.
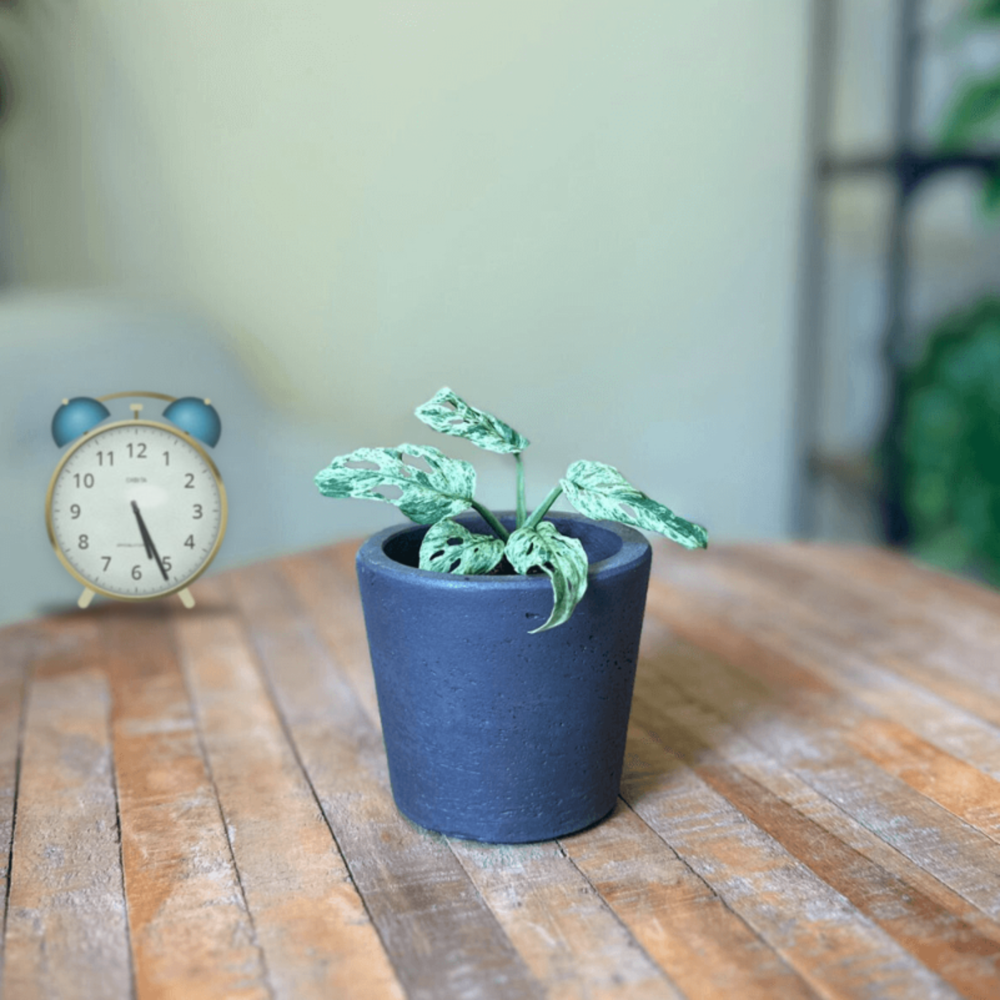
5:26
